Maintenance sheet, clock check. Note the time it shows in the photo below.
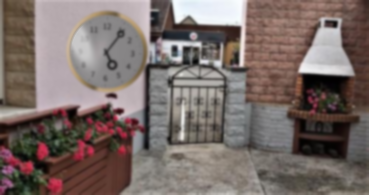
5:06
